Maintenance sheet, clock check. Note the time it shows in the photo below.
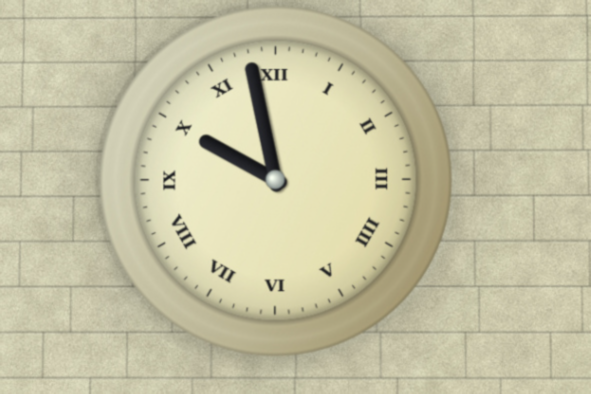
9:58
